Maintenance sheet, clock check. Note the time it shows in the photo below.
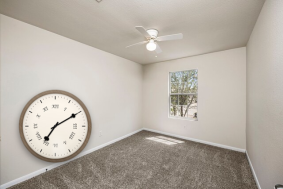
7:10
